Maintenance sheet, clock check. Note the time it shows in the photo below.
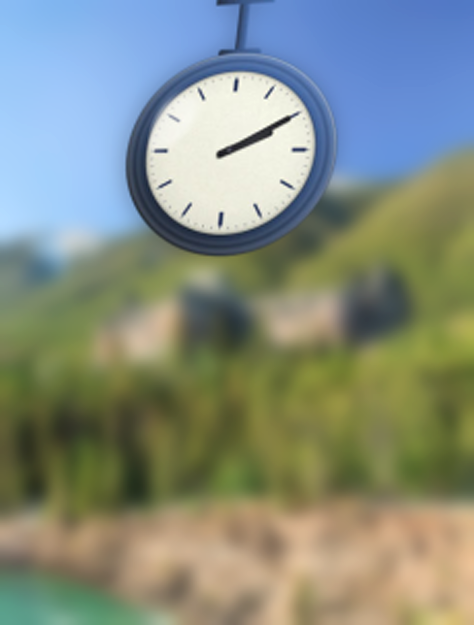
2:10
